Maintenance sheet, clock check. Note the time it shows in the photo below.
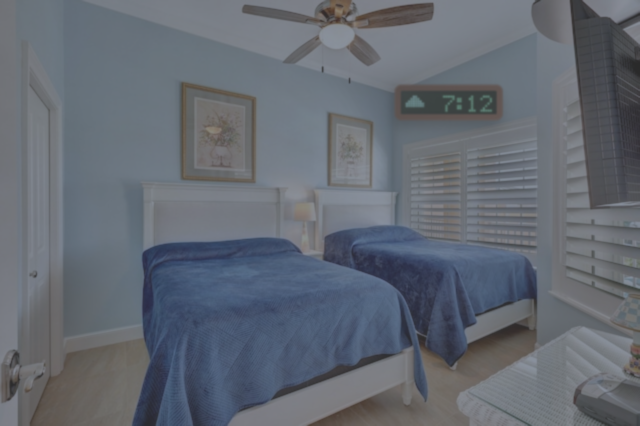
7:12
